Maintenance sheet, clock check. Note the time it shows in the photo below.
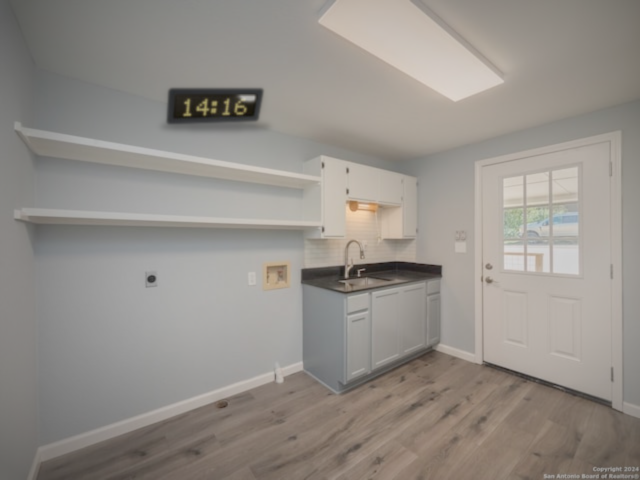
14:16
